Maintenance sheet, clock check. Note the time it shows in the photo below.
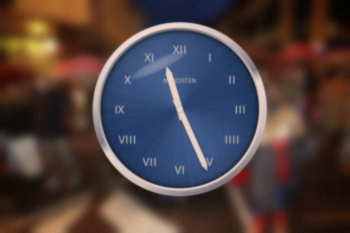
11:26
